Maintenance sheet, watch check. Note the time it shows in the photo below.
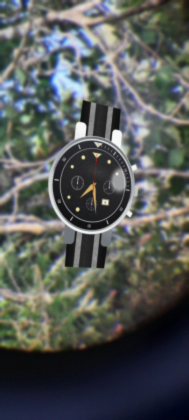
7:28
